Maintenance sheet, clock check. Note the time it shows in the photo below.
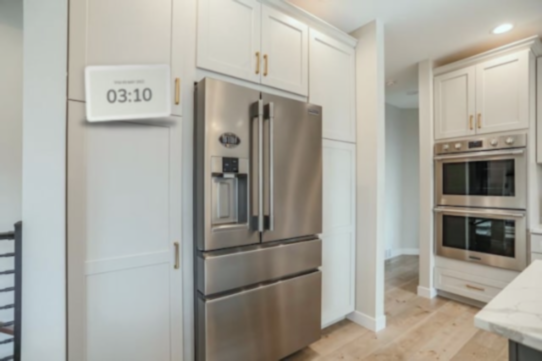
3:10
